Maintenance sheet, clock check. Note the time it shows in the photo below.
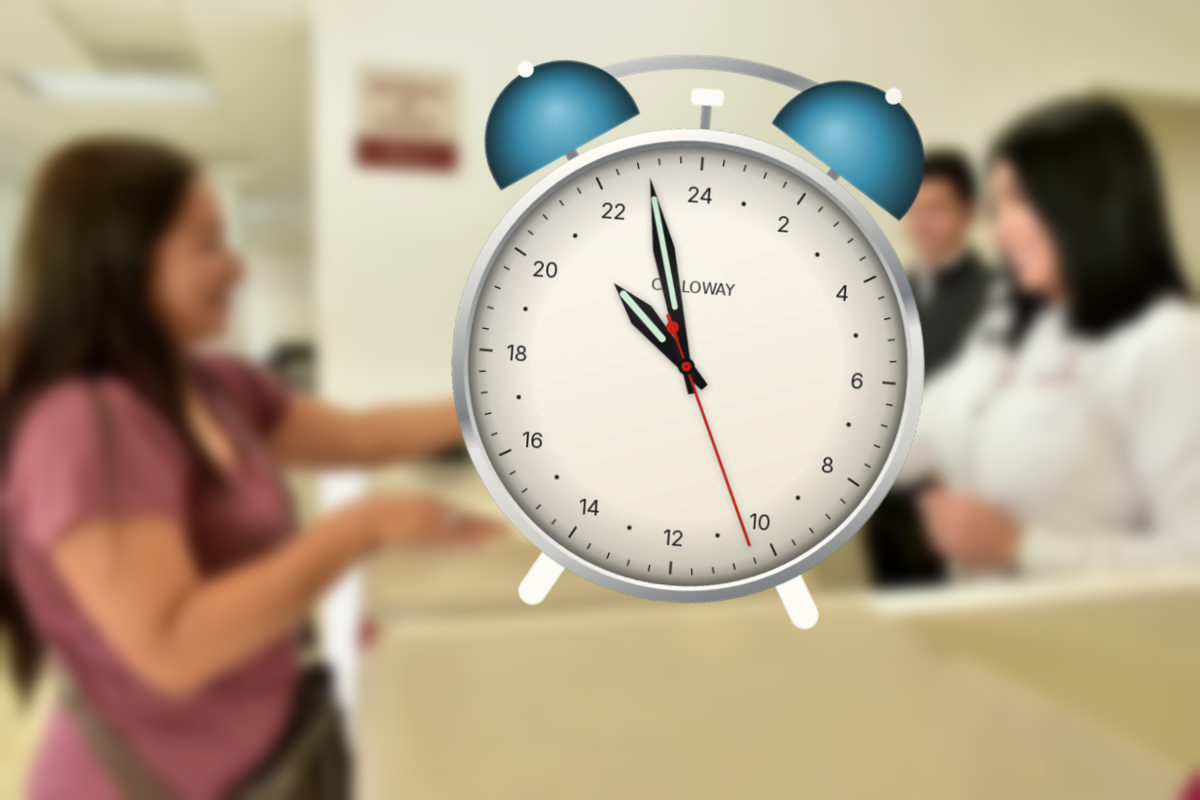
20:57:26
